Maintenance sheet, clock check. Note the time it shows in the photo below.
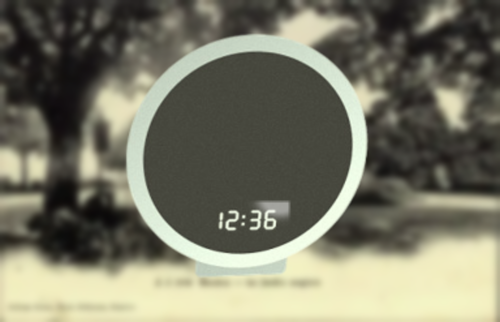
12:36
